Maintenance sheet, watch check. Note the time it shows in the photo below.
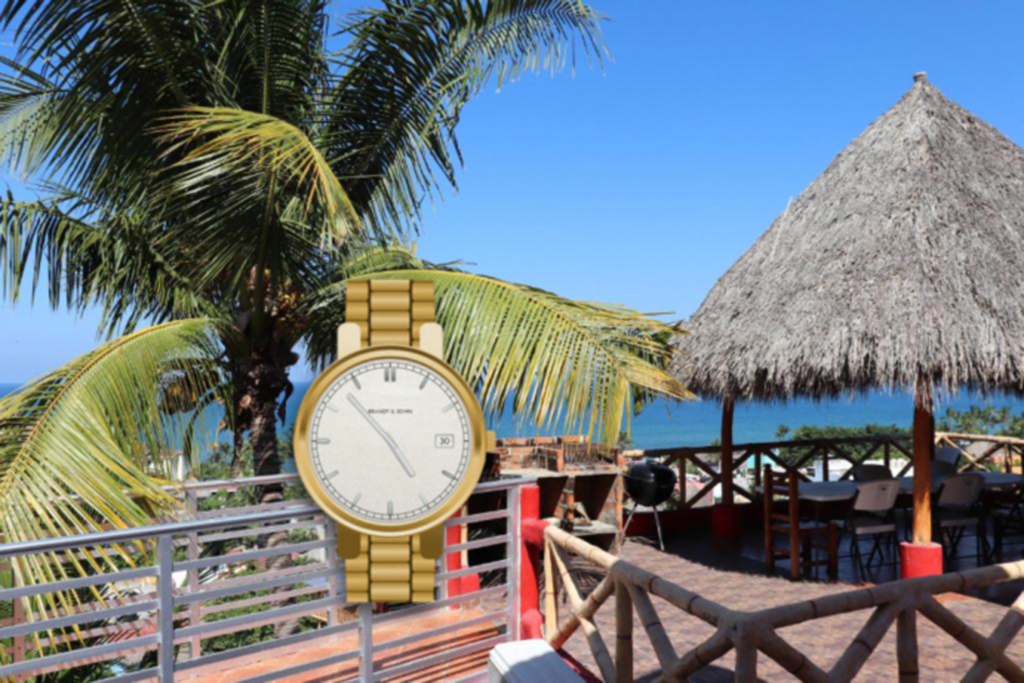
4:53
